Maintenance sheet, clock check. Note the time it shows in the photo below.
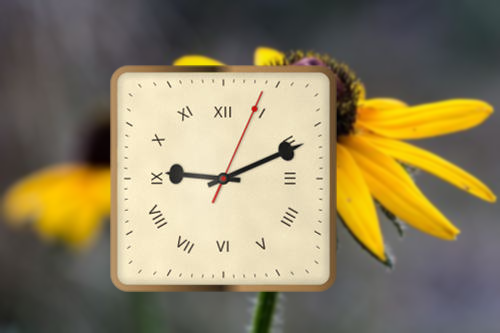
9:11:04
